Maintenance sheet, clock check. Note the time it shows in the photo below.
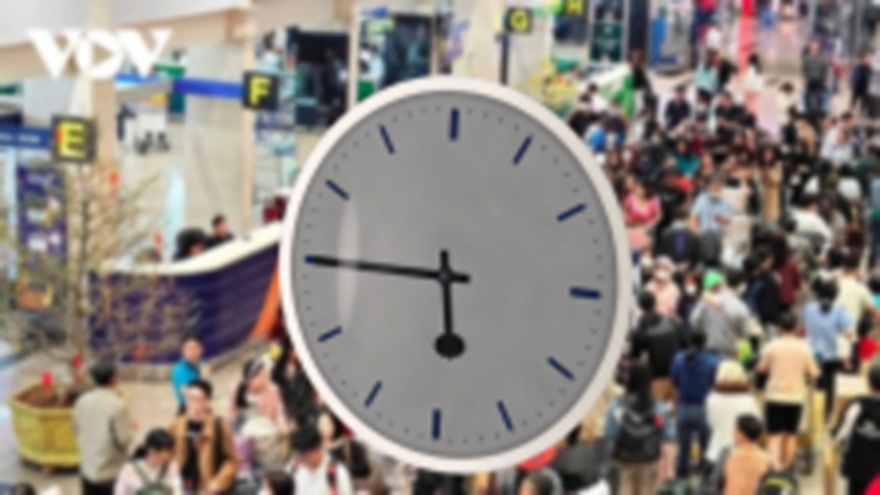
5:45
